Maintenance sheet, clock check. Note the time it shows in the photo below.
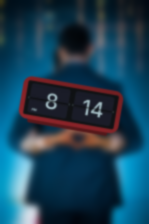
8:14
